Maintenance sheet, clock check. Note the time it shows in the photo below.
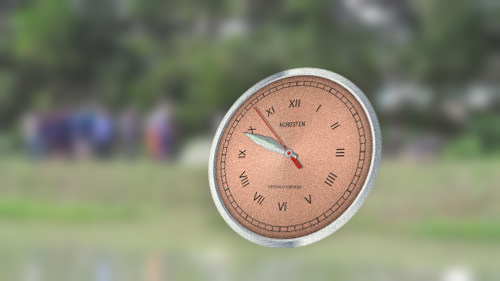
9:48:53
